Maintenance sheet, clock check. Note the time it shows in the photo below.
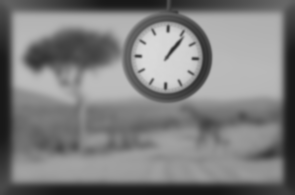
1:06
